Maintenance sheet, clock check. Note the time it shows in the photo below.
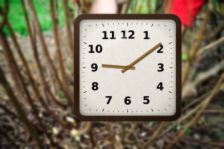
9:09
